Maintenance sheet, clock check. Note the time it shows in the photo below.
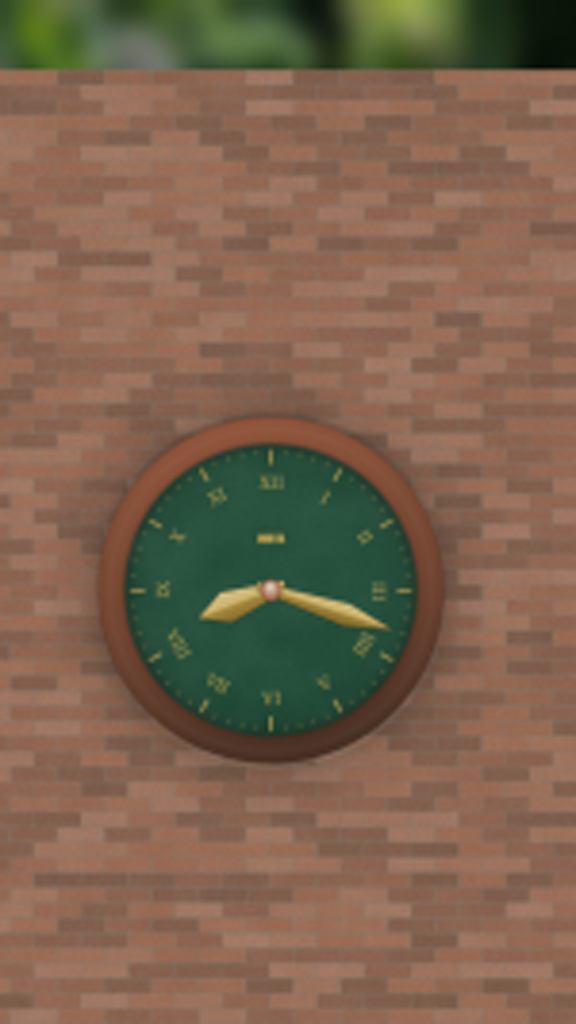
8:18
